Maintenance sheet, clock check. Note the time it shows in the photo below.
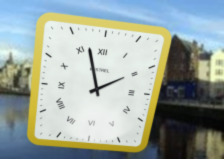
1:57
